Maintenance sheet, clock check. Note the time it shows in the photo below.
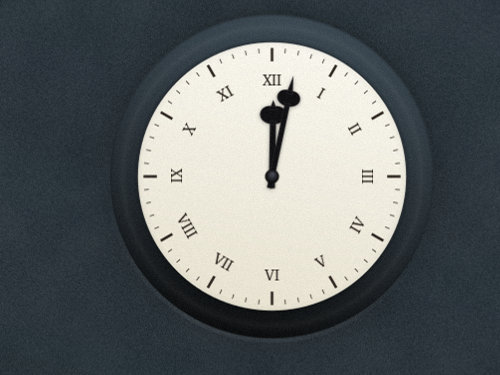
12:02
